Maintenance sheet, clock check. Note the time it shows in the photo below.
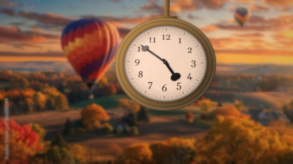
4:51
